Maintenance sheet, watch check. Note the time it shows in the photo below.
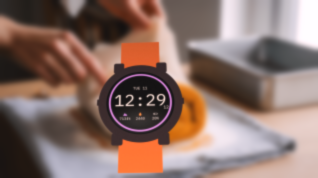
12:29
